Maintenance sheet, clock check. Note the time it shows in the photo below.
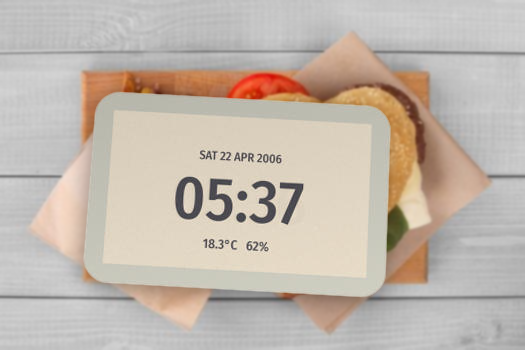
5:37
